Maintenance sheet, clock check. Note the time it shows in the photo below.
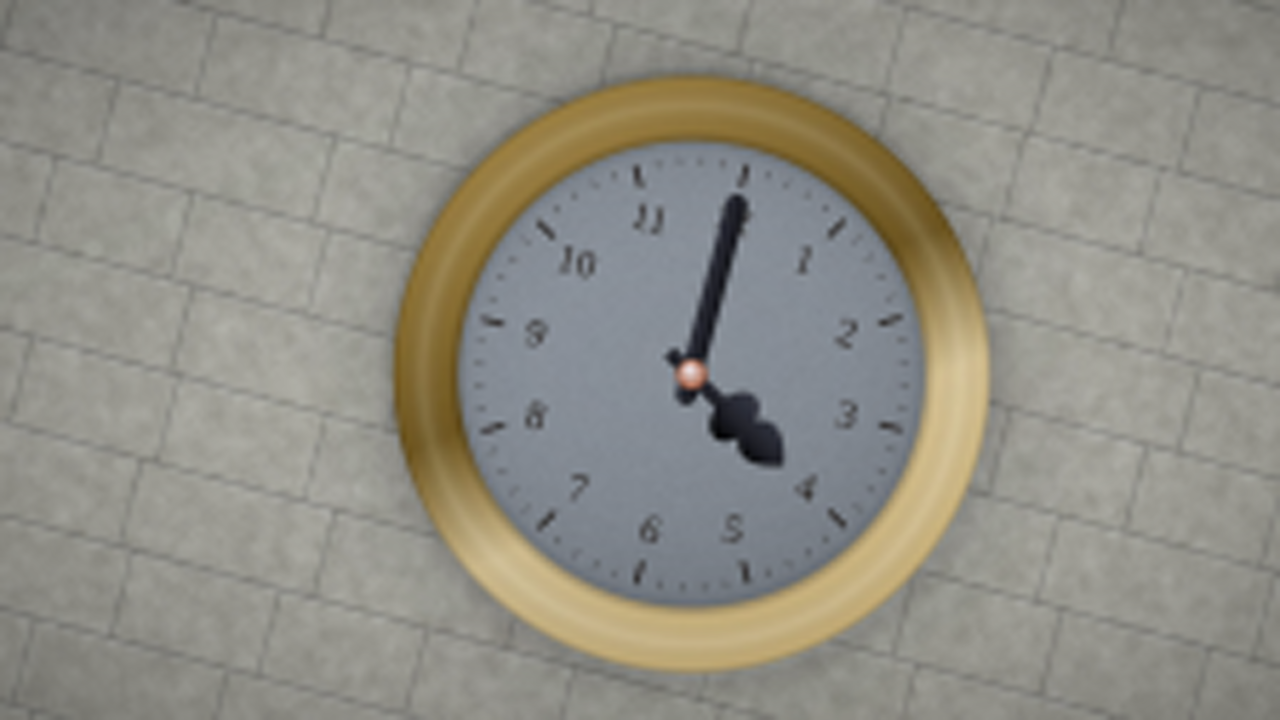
4:00
